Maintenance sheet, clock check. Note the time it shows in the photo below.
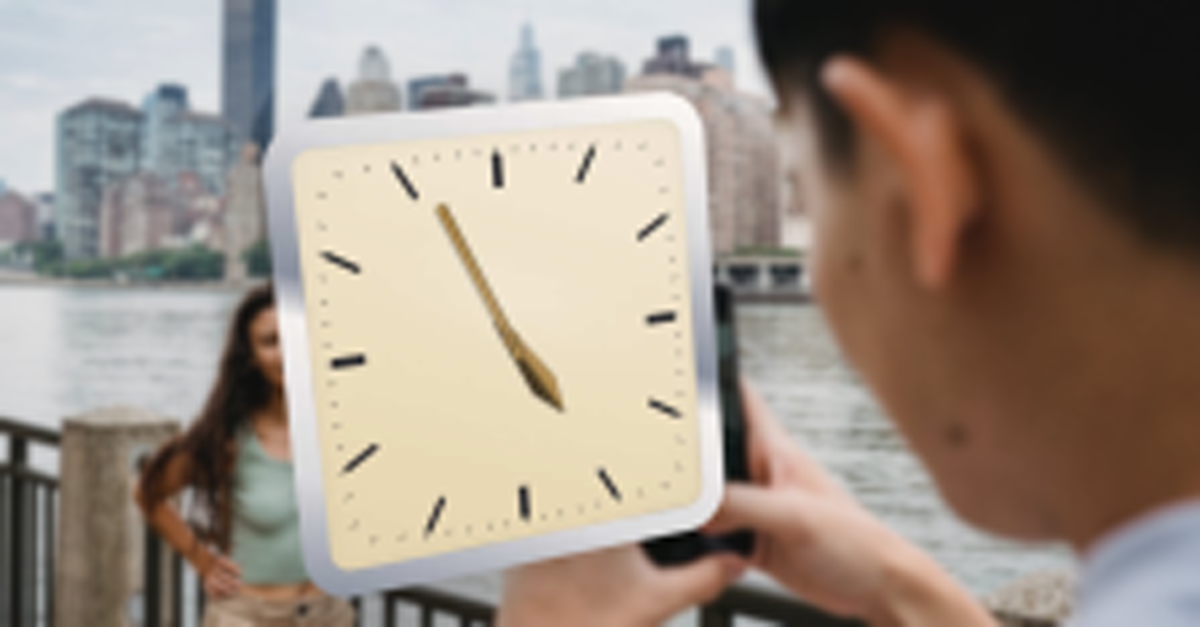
4:56
